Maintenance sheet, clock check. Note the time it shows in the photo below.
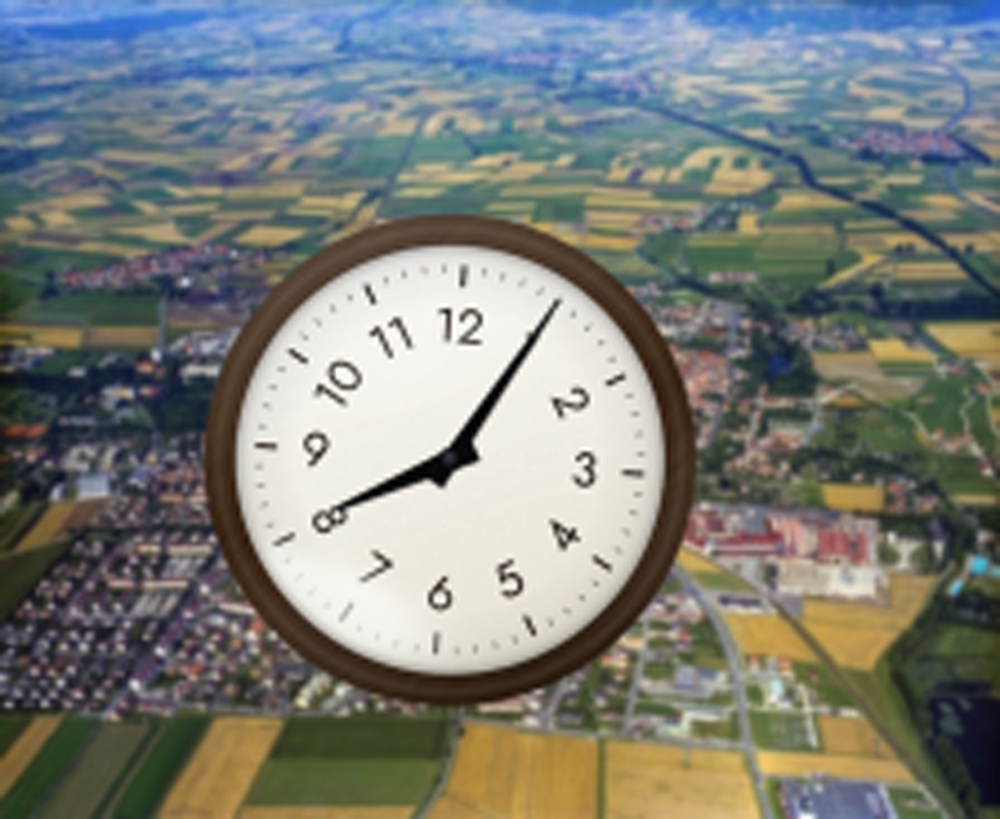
8:05
